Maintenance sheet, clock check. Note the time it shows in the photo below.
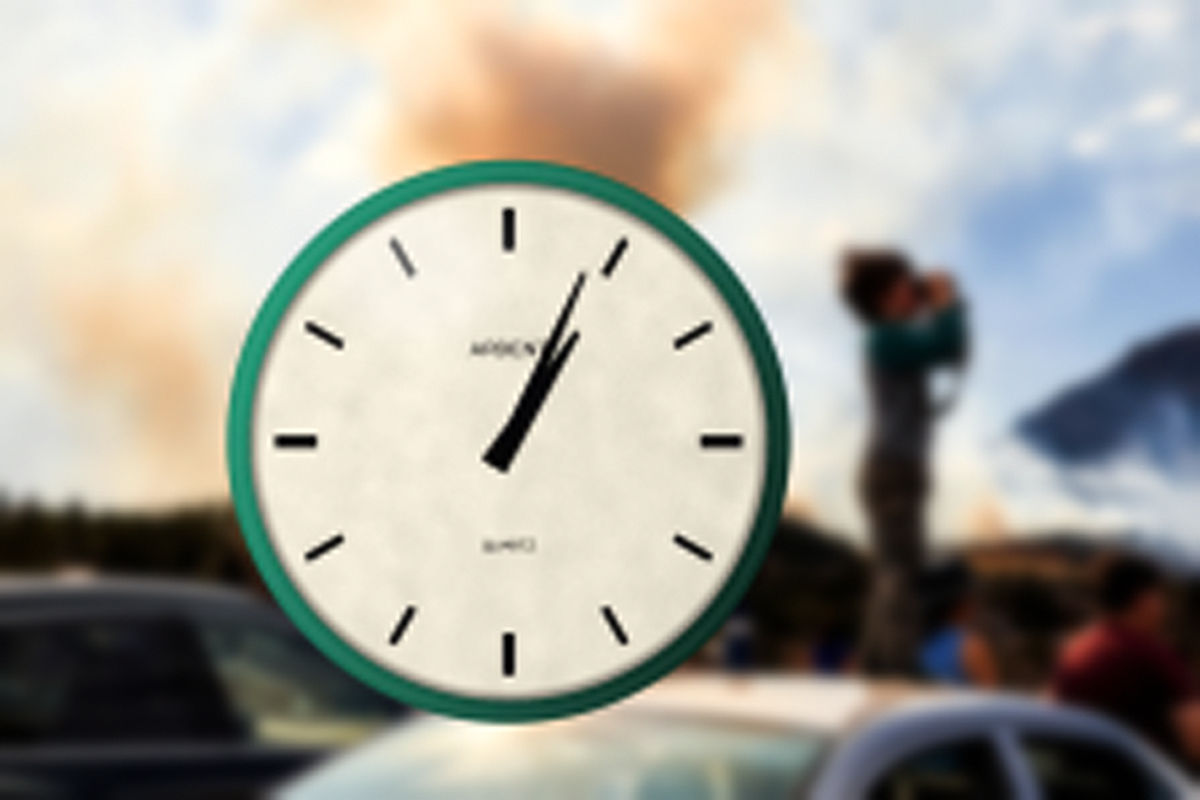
1:04
